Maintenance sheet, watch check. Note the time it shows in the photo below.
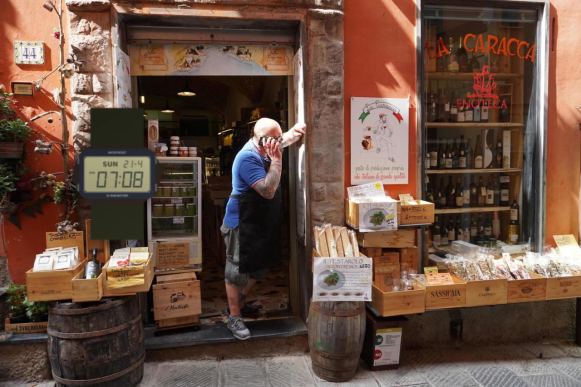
7:08
